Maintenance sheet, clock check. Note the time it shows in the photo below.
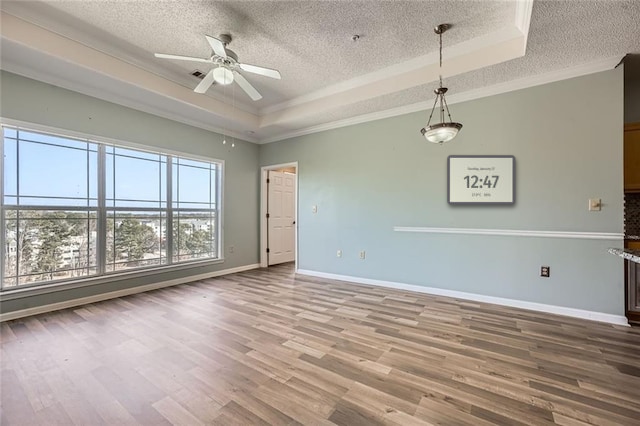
12:47
